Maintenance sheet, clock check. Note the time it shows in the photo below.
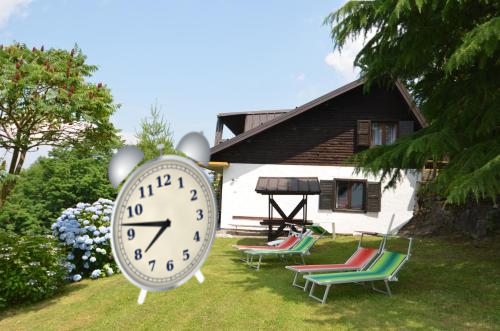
7:47
